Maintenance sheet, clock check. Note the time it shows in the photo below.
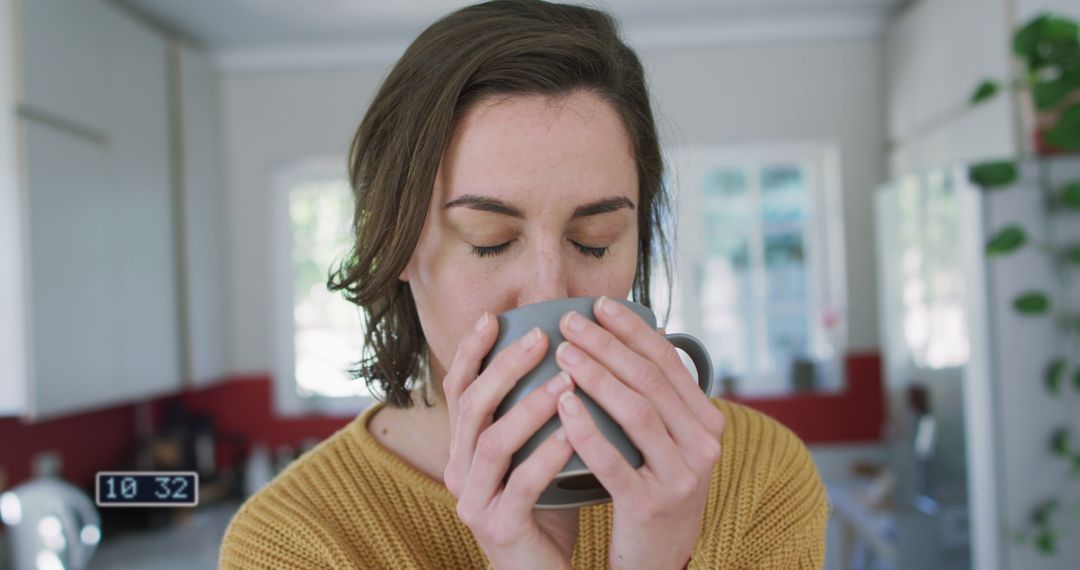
10:32
